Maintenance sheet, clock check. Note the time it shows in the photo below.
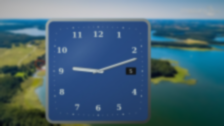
9:12
